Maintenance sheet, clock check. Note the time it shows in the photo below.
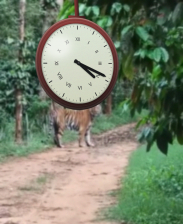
4:19
